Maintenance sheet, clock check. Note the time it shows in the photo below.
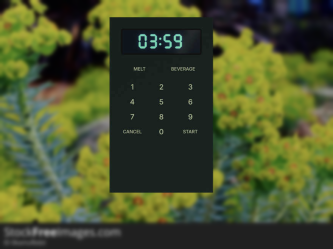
3:59
